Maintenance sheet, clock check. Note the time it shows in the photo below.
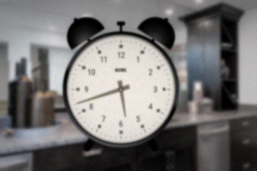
5:42
